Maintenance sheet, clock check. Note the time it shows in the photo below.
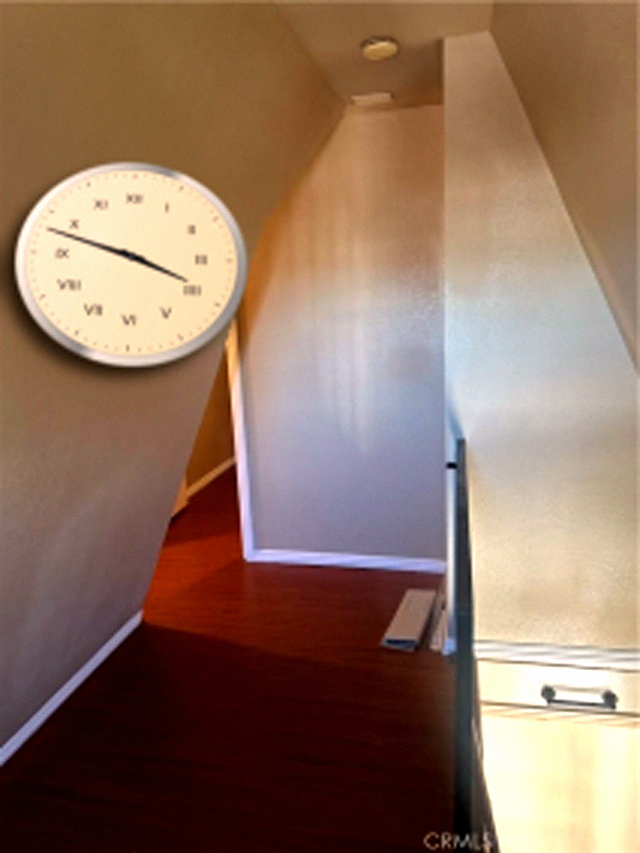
3:48
